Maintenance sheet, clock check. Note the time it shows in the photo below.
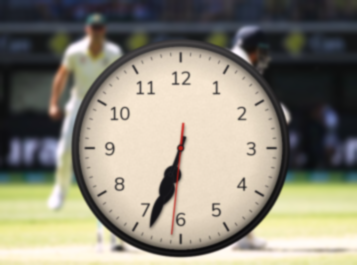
6:33:31
